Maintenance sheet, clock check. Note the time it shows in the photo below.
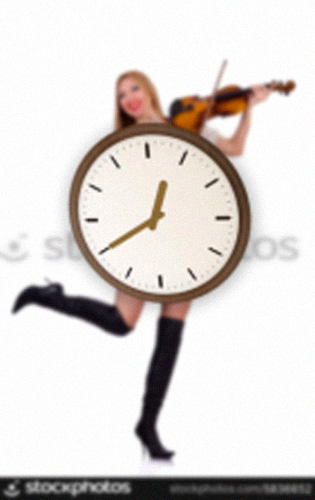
12:40
